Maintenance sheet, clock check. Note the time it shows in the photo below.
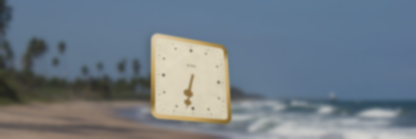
6:32
